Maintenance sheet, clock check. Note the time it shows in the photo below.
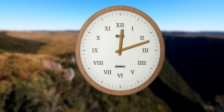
12:12
